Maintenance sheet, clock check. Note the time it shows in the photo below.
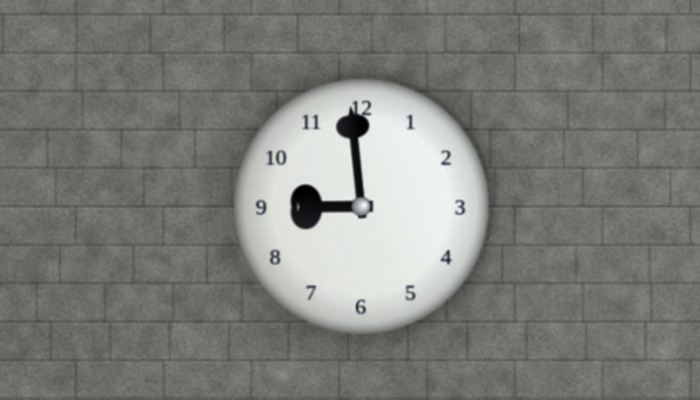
8:59
